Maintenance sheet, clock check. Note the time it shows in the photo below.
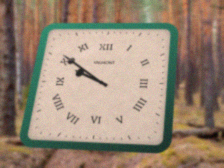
9:51
